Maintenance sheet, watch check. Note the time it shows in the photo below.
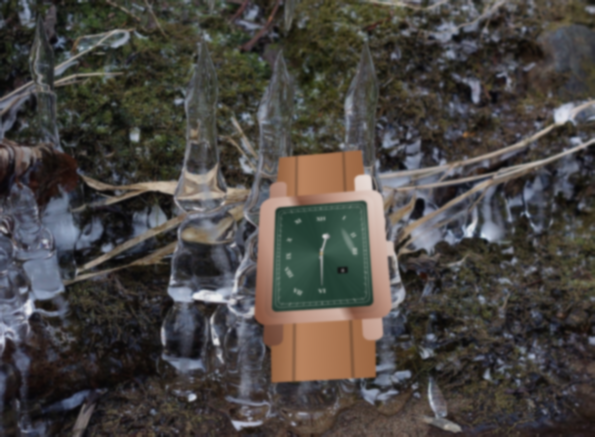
12:30
